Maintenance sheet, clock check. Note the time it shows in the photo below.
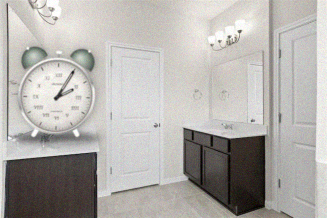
2:05
